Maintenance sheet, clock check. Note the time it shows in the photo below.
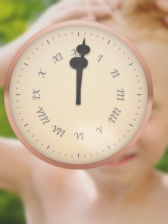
12:01
